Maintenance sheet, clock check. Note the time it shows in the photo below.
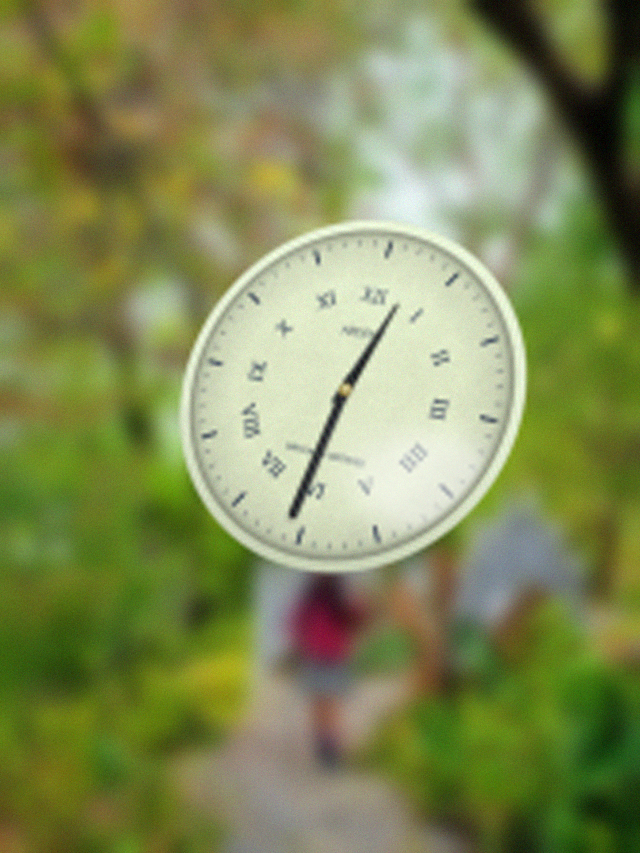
12:31
